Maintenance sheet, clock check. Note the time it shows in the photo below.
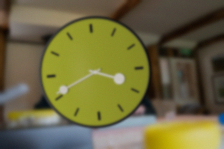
3:41
